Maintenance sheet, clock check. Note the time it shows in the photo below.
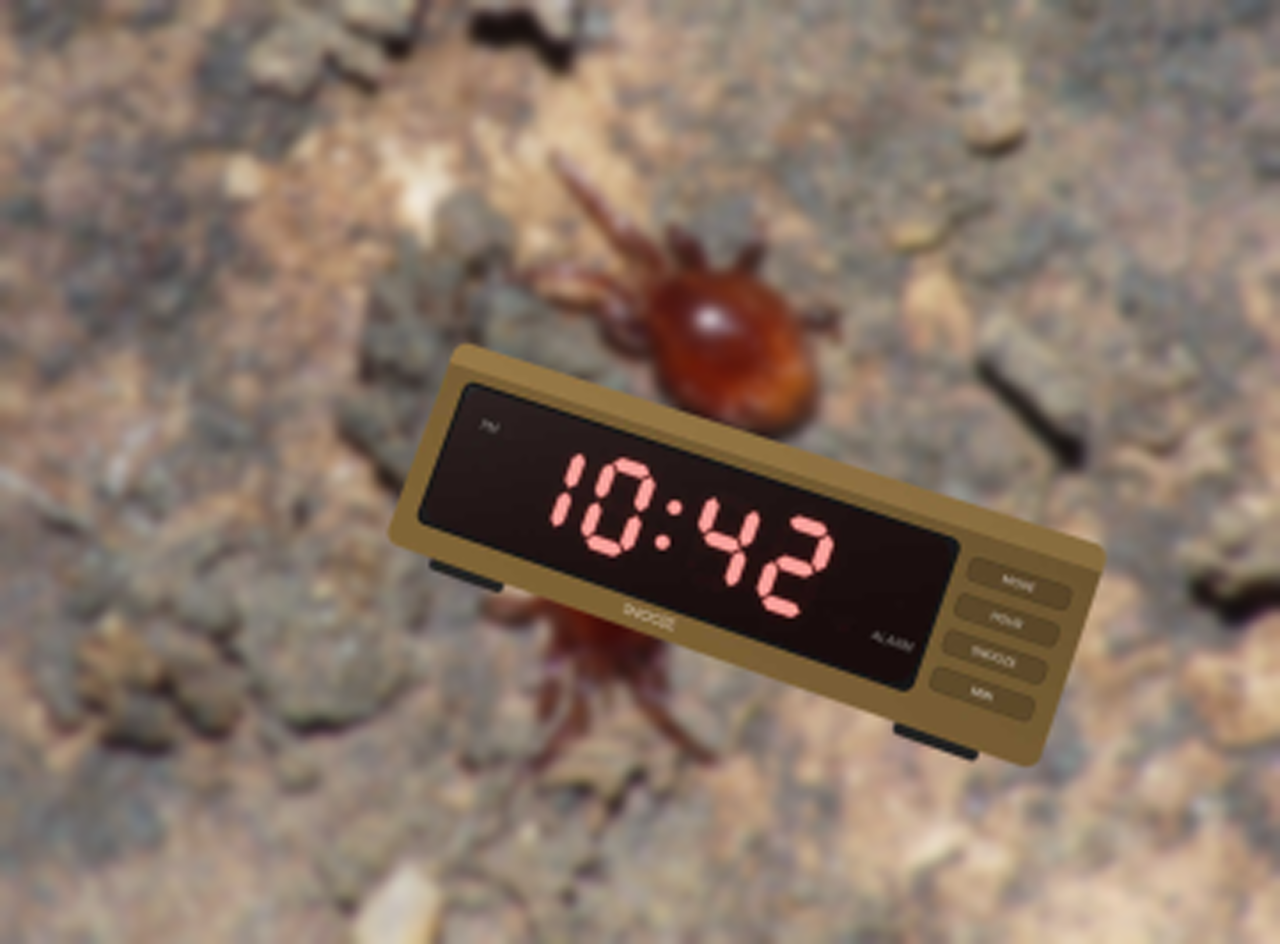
10:42
